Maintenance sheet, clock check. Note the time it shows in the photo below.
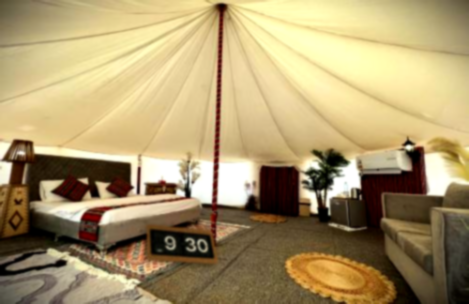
9:30
